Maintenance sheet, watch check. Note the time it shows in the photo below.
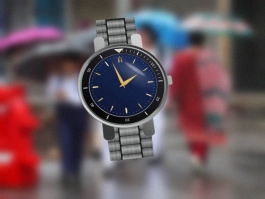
1:57
